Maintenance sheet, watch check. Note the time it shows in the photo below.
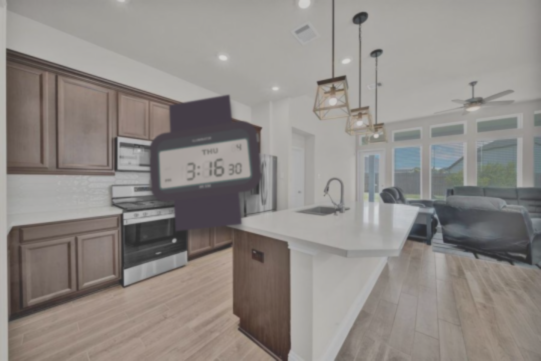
3:16:30
